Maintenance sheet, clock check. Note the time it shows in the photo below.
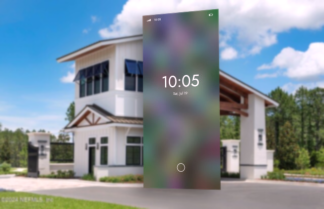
10:05
